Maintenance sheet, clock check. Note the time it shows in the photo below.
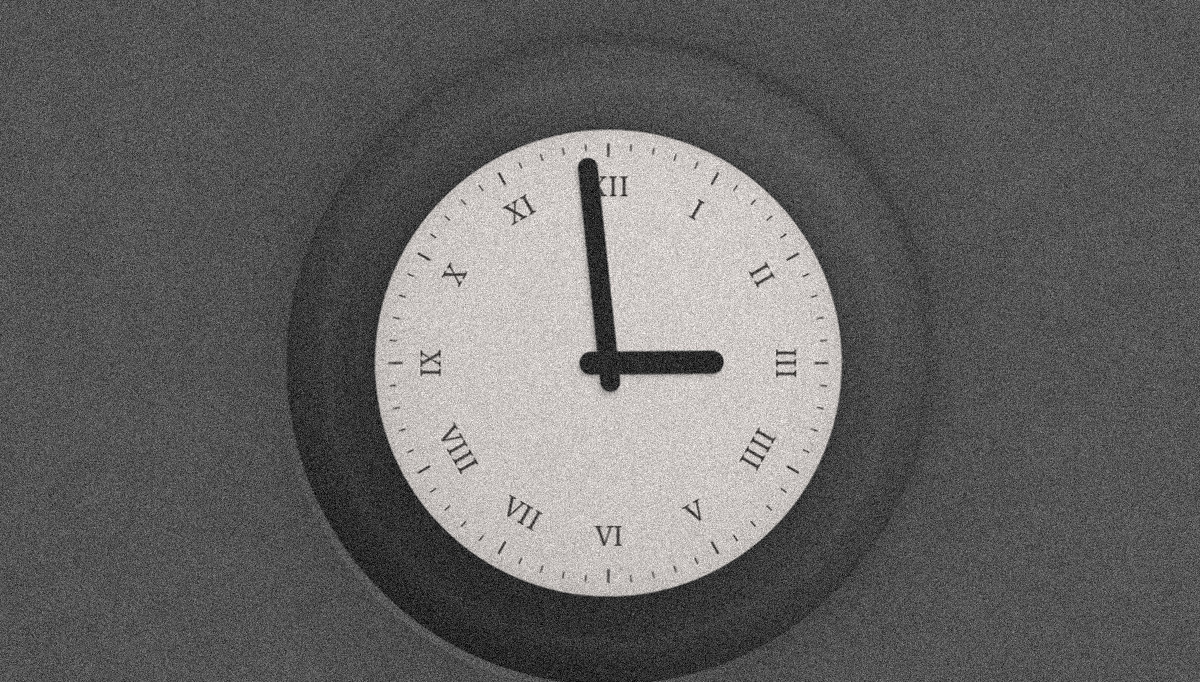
2:59
